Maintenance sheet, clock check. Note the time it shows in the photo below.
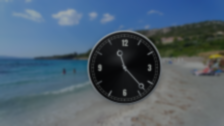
11:23
